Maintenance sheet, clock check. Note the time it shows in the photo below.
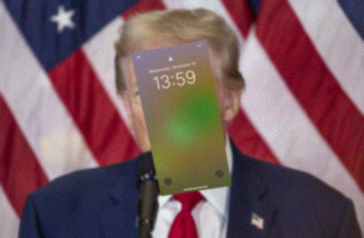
13:59
